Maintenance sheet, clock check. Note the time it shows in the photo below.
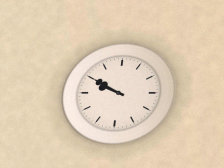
9:50
